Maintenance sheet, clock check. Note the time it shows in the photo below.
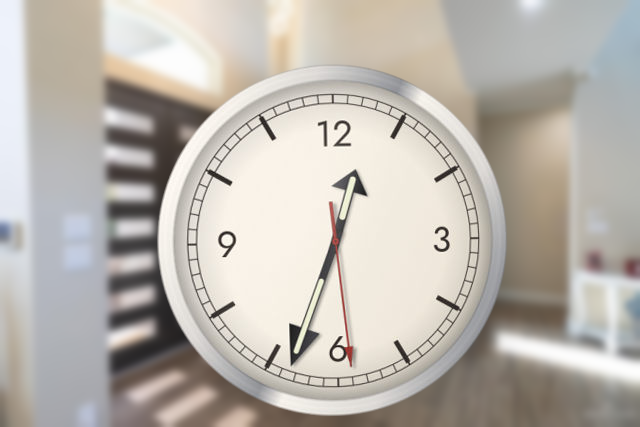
12:33:29
